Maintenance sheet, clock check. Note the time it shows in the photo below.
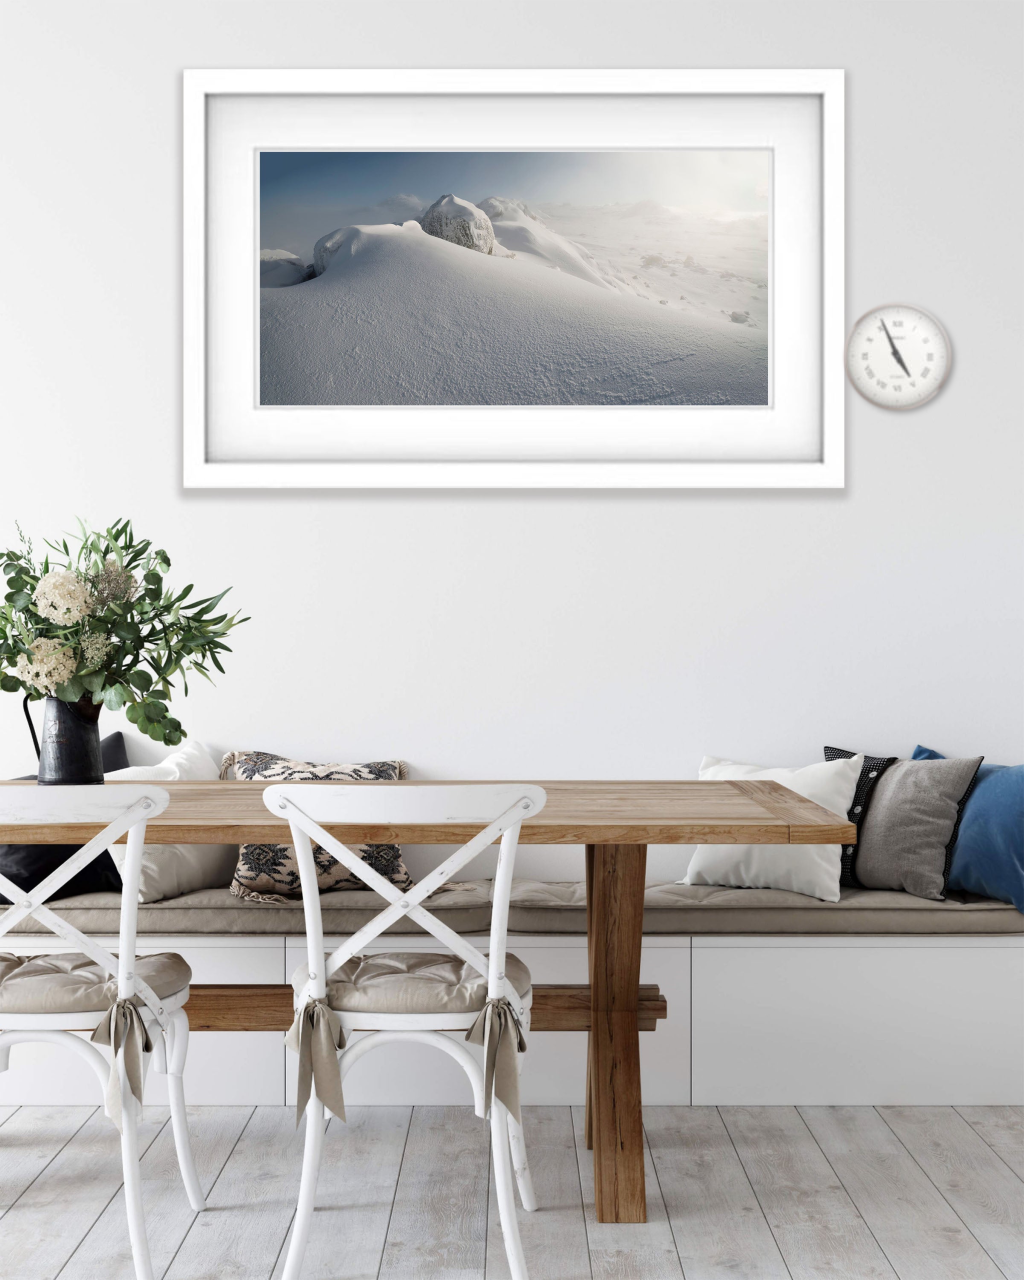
4:56
